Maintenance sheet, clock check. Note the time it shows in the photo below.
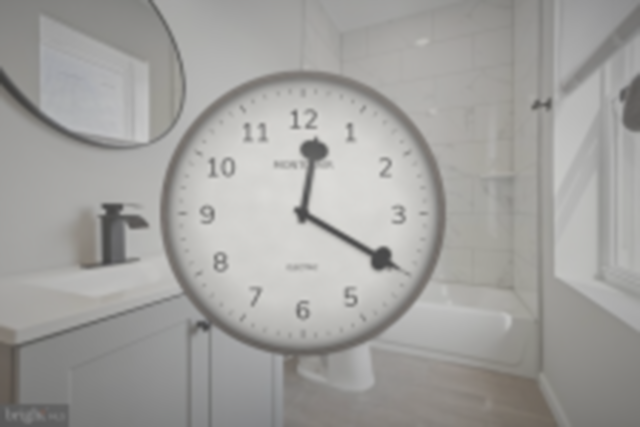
12:20
